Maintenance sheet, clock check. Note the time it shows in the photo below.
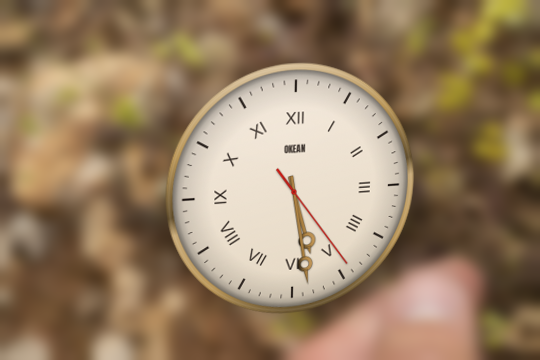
5:28:24
